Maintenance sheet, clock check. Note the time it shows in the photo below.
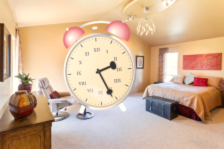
2:26
